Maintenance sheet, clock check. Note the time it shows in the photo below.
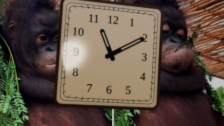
11:10
